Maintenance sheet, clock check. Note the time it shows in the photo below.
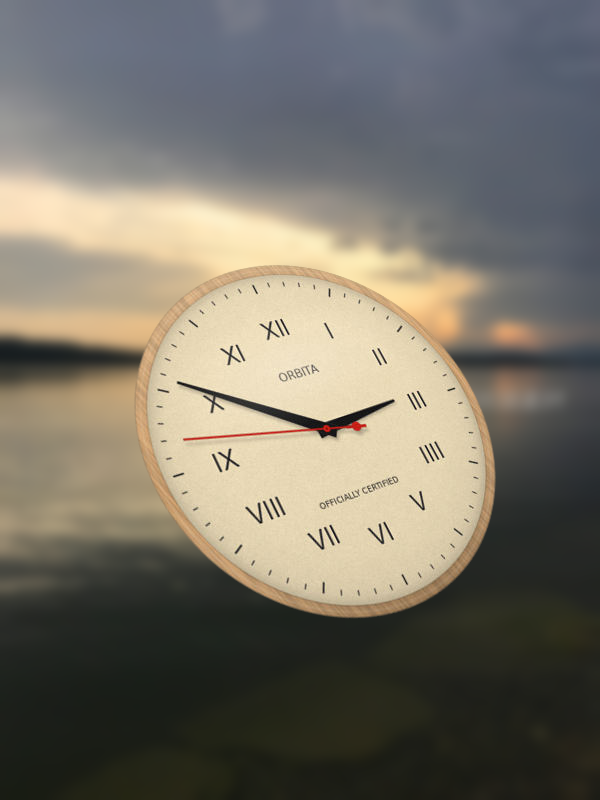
2:50:47
